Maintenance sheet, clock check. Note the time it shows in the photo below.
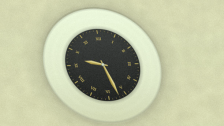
9:27
